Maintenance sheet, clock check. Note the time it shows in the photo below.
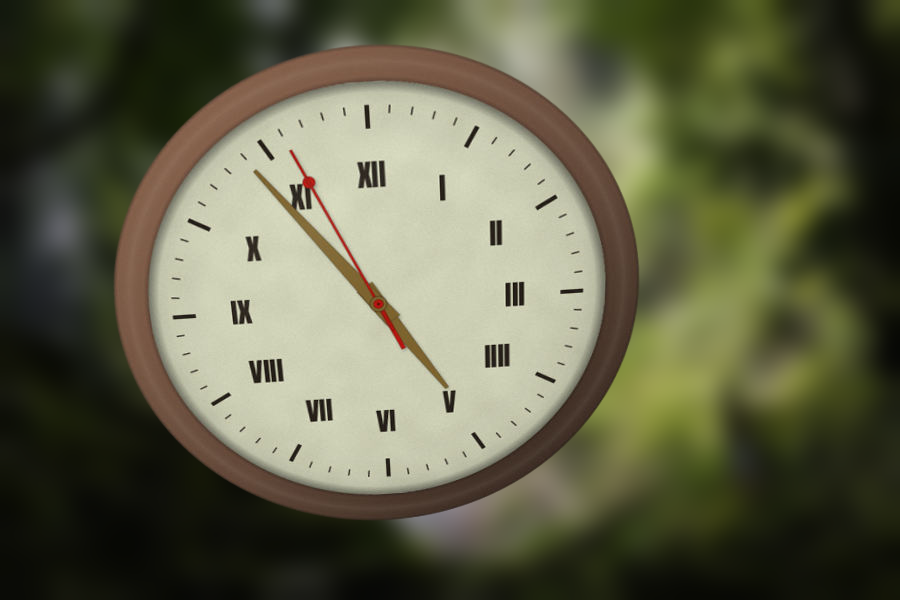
4:53:56
